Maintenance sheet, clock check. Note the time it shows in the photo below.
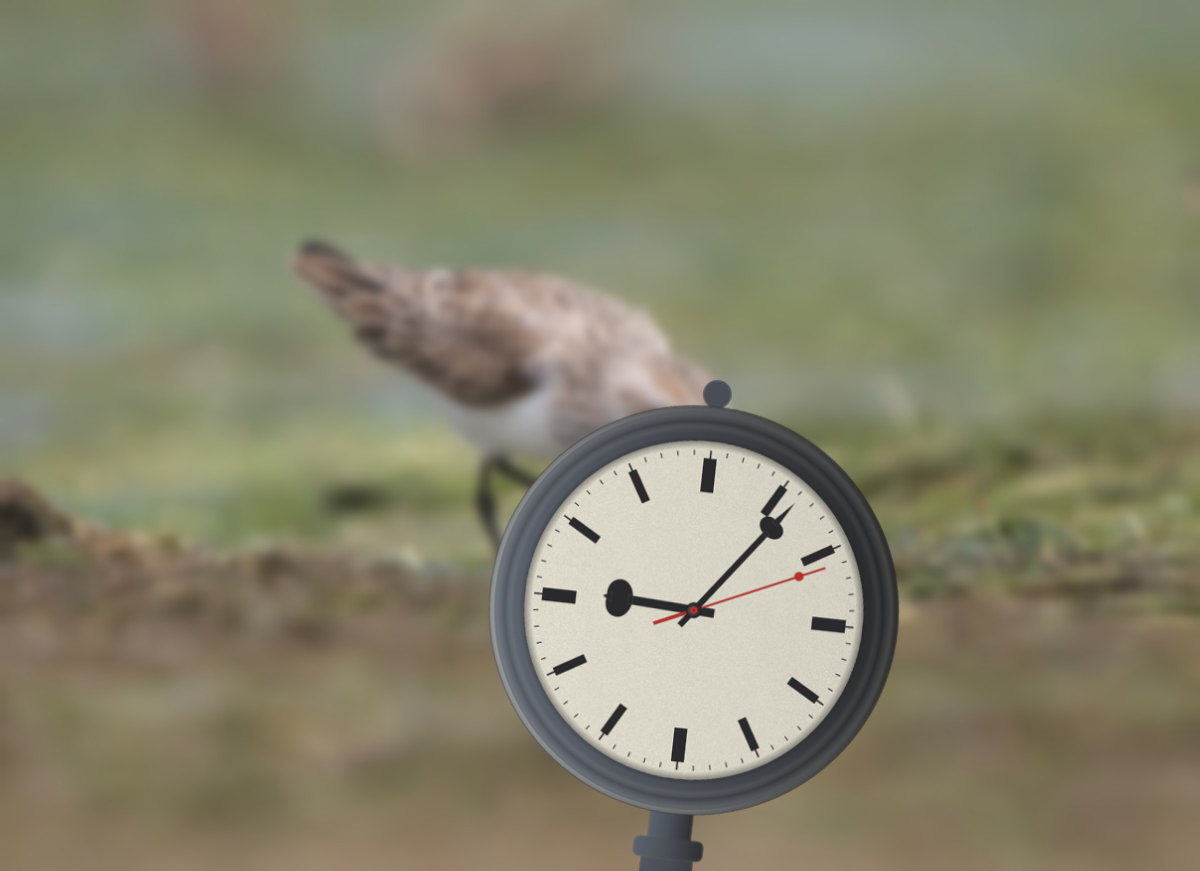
9:06:11
